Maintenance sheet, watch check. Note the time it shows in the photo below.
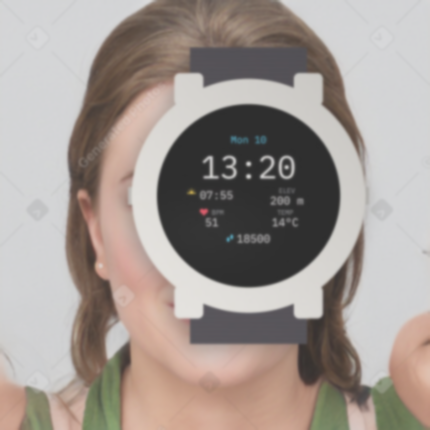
13:20
